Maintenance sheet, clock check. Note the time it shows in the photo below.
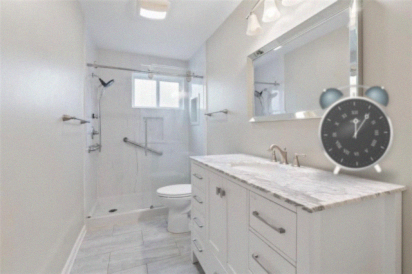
12:06
